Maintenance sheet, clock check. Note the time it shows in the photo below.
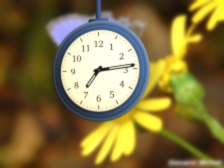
7:14
